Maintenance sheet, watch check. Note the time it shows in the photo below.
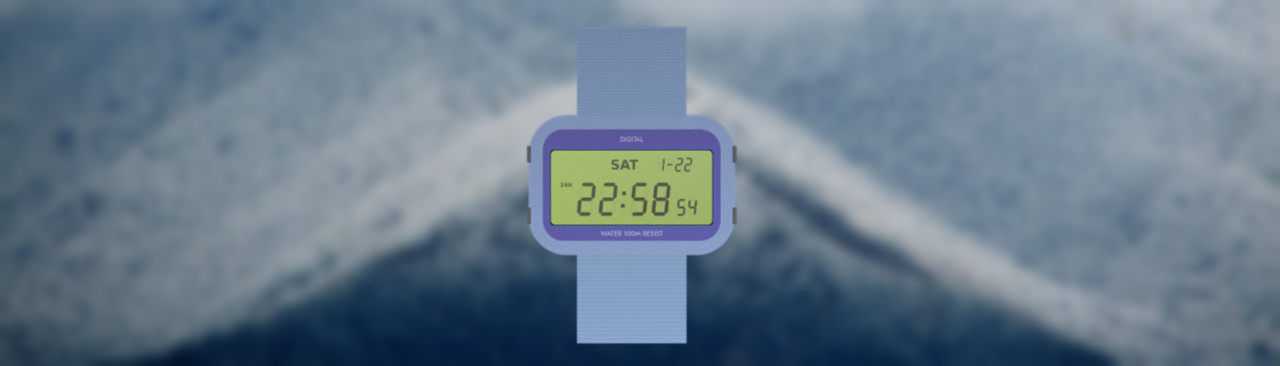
22:58:54
